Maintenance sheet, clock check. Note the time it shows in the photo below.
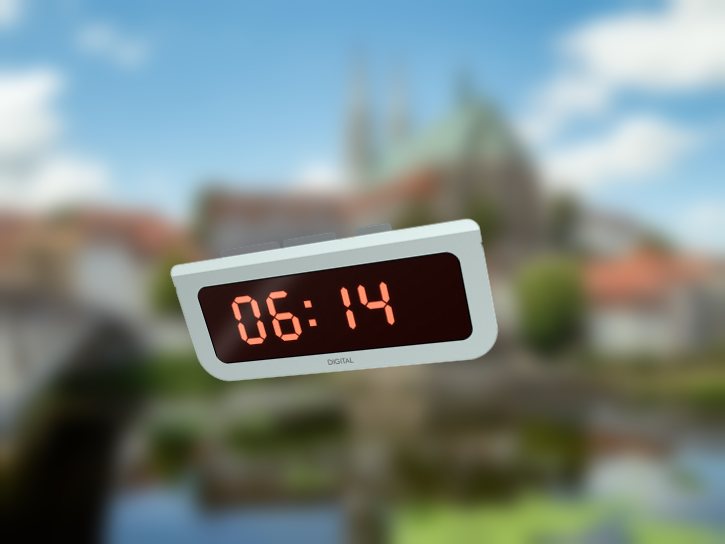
6:14
